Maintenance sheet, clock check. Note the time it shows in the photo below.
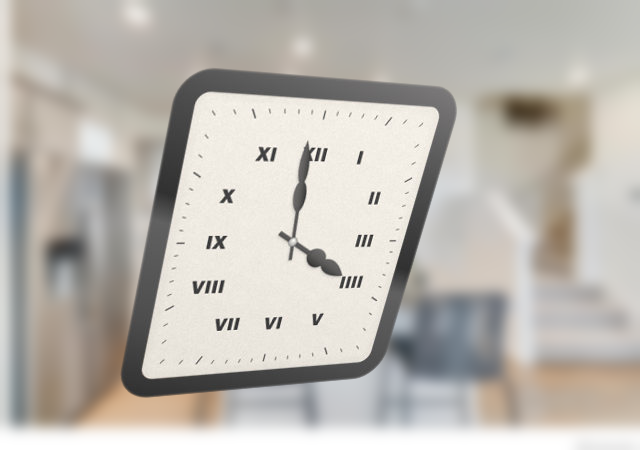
3:59
